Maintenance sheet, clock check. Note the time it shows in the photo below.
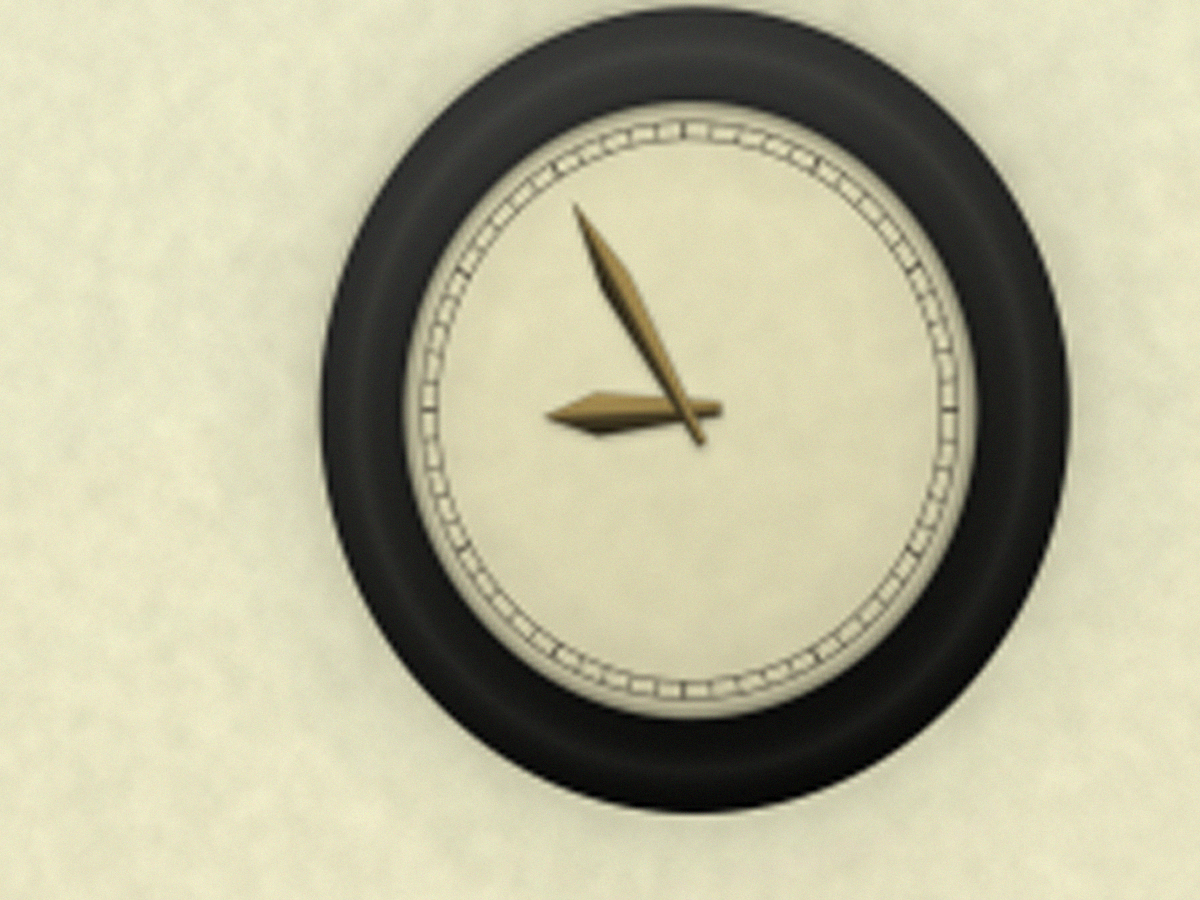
8:55
